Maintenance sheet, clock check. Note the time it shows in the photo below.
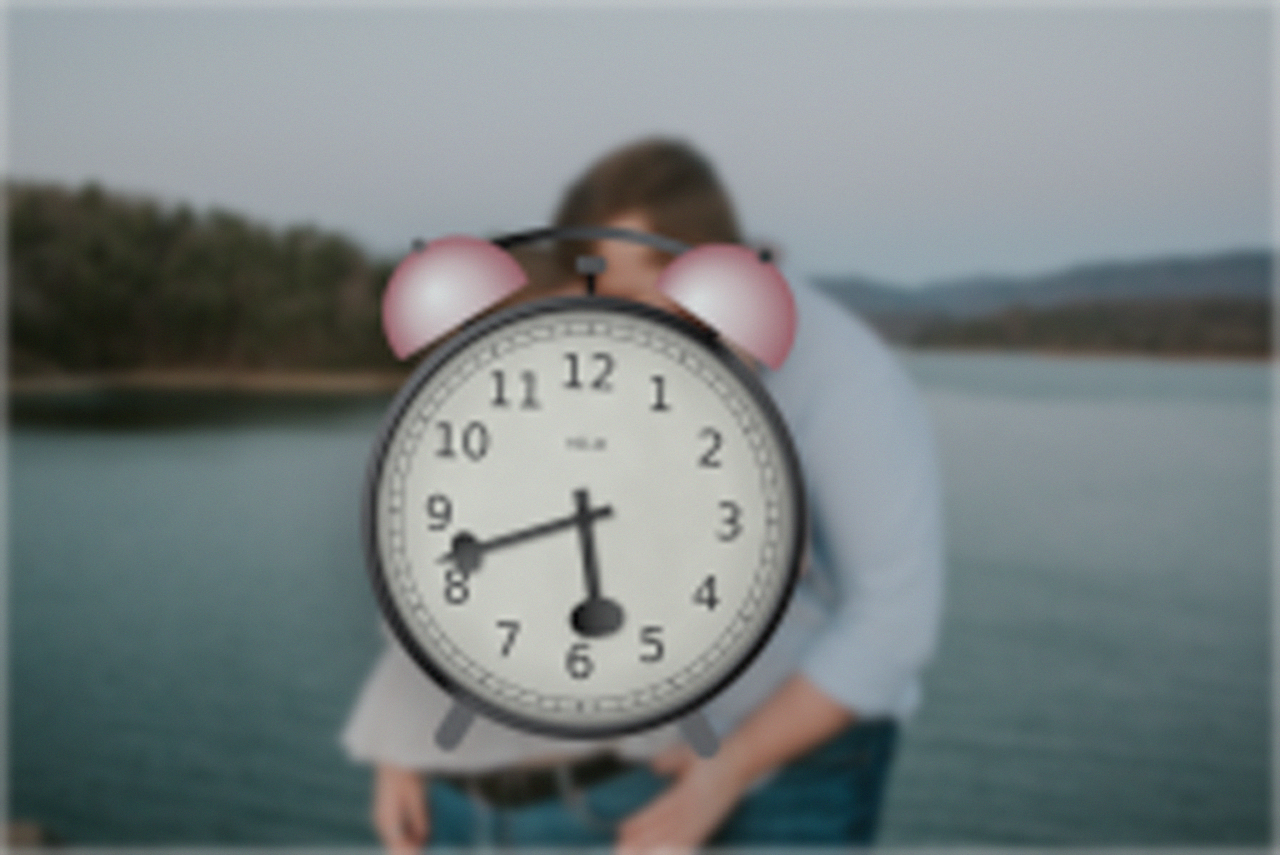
5:42
